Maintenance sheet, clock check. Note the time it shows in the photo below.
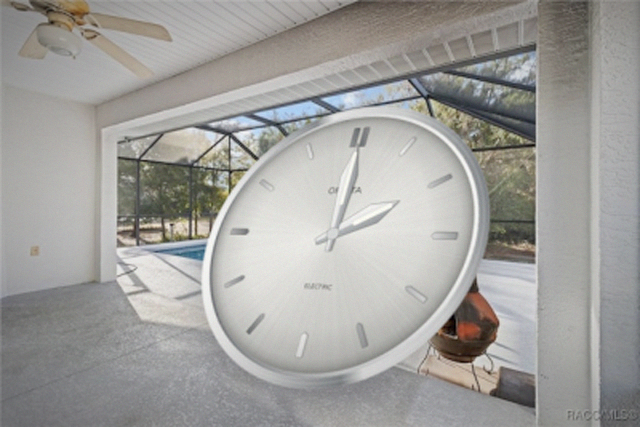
2:00
